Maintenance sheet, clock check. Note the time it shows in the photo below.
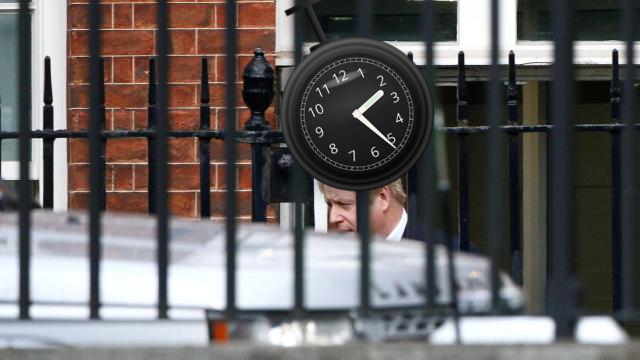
2:26
